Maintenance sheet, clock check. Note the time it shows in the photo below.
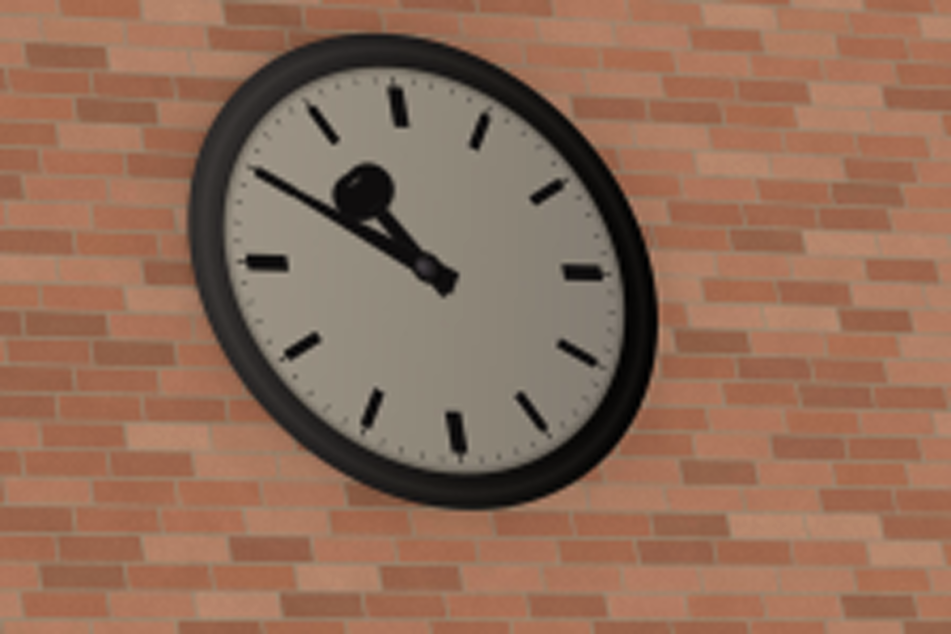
10:50
